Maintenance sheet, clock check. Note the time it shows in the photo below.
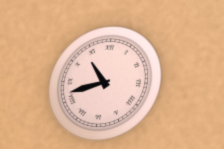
10:42
